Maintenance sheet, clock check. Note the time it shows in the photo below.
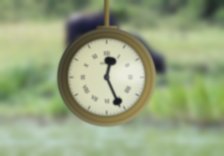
12:26
